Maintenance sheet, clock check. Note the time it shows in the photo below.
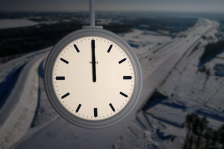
12:00
